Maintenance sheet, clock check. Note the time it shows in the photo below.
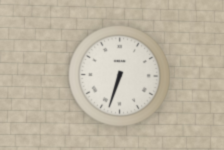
6:33
